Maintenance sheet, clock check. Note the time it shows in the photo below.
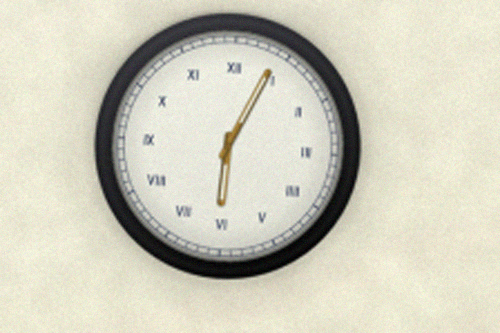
6:04
